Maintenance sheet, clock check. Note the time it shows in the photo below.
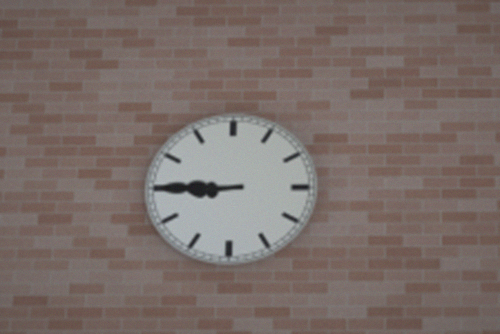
8:45
